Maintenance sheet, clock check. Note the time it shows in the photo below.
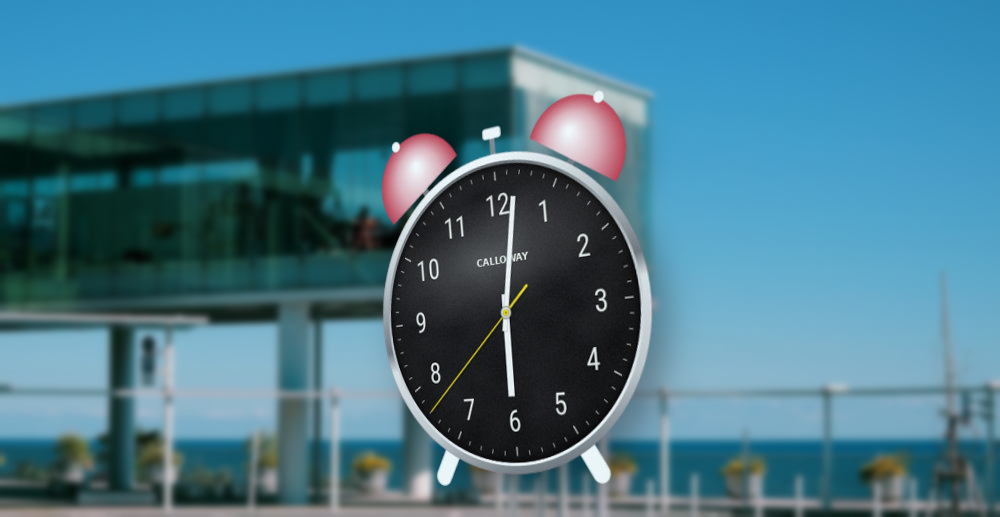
6:01:38
